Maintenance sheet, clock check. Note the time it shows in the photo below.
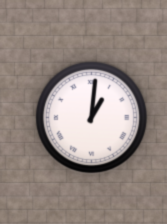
1:01
